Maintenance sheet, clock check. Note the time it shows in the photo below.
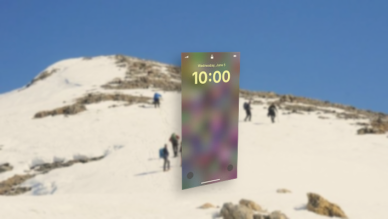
10:00
